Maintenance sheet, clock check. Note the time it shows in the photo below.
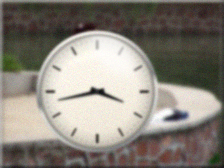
3:43
